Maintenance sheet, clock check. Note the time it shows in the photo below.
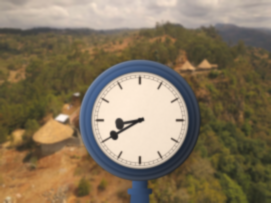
8:40
